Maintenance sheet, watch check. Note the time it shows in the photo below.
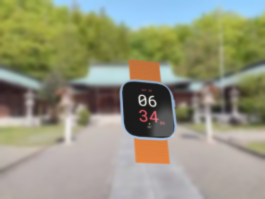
6:34
